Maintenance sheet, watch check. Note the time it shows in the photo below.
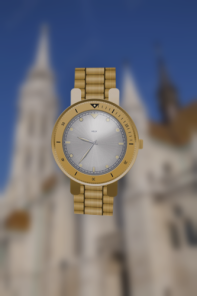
9:36
